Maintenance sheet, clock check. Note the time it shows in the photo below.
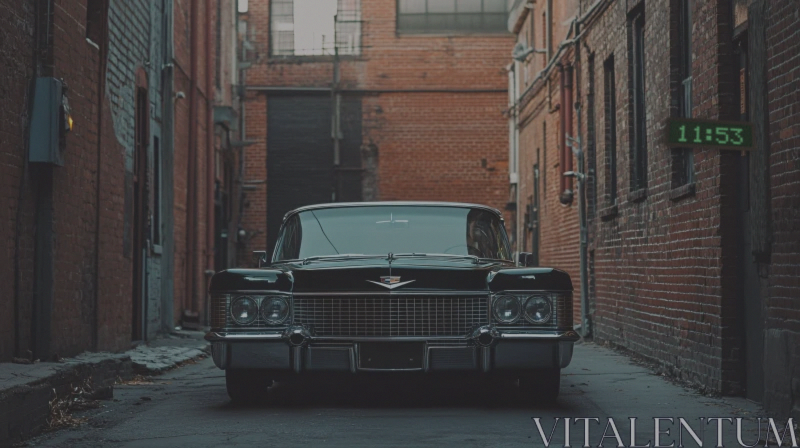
11:53
